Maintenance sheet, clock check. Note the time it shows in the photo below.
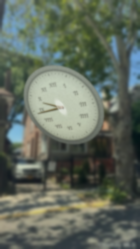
9:44
